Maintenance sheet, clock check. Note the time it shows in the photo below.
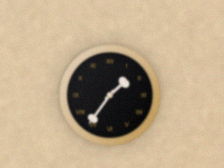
1:36
